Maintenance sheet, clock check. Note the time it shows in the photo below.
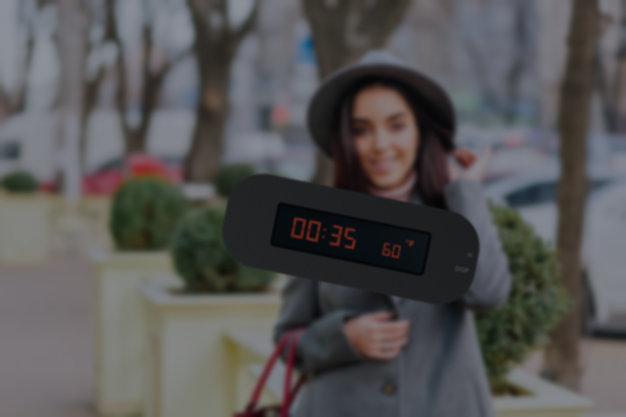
0:35
